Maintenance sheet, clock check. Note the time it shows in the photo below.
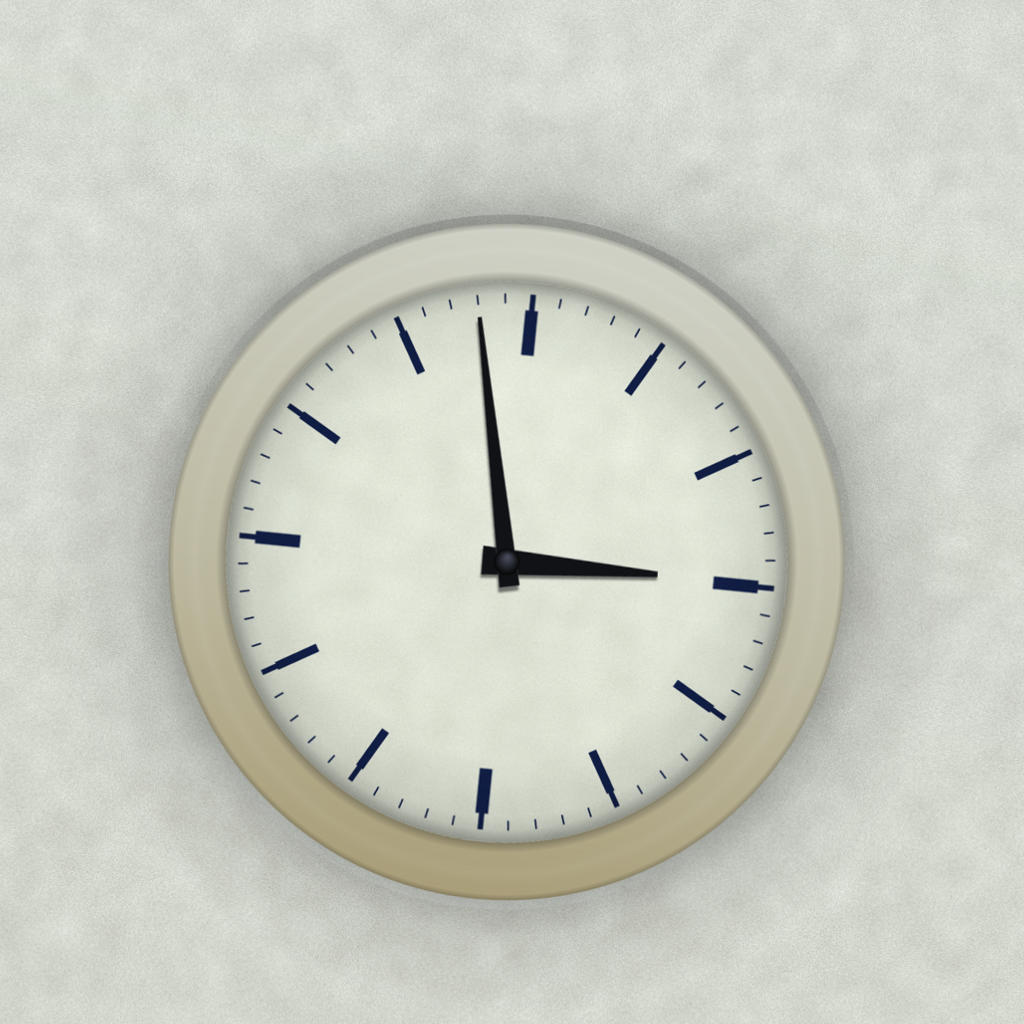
2:58
